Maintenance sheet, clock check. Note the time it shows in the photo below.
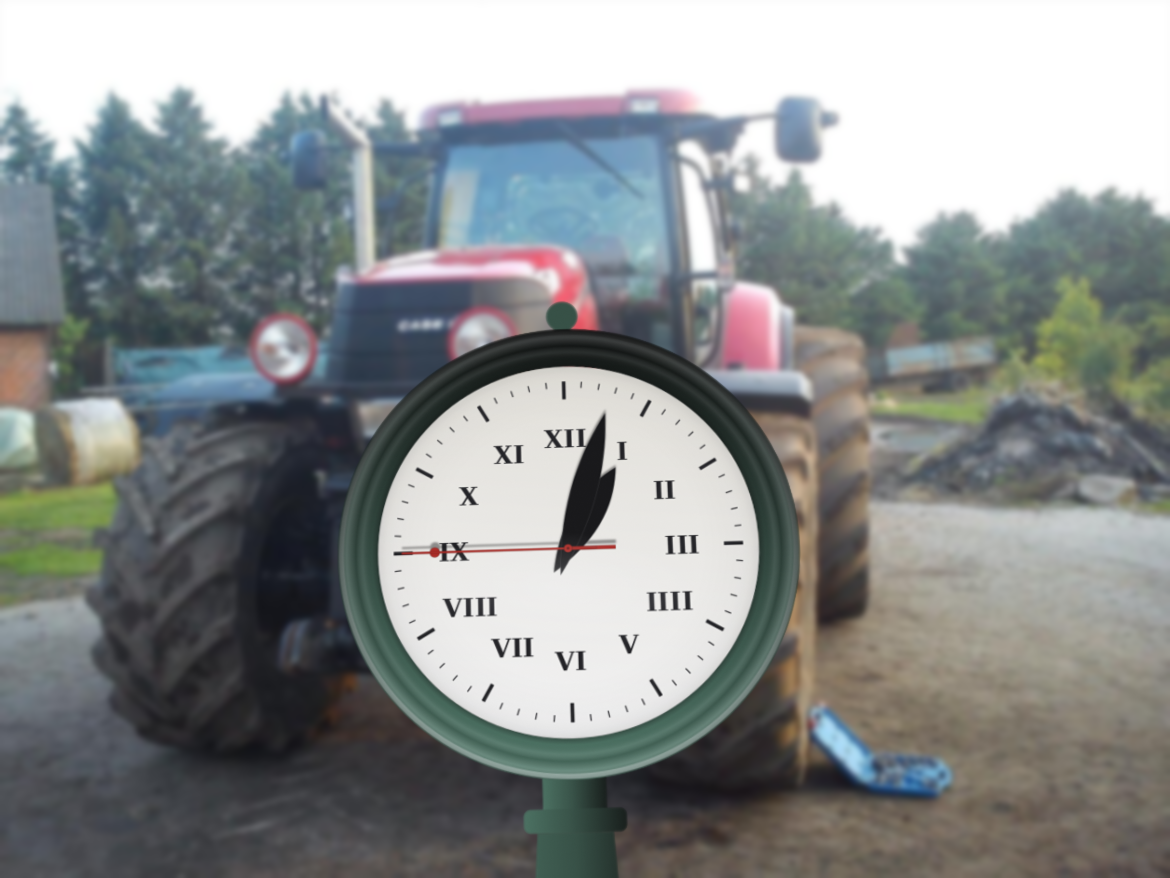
1:02:45
